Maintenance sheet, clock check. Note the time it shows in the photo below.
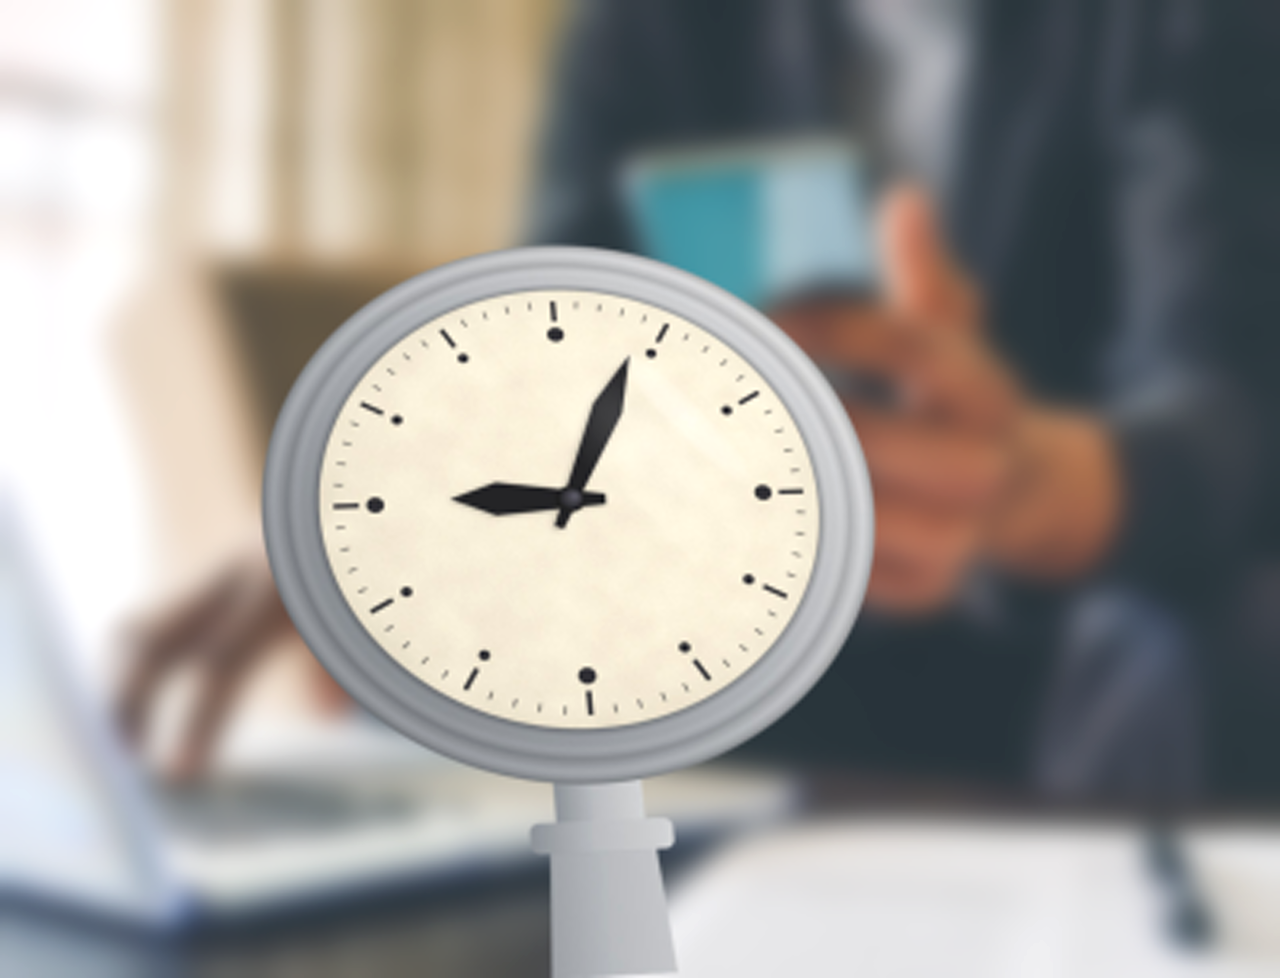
9:04
